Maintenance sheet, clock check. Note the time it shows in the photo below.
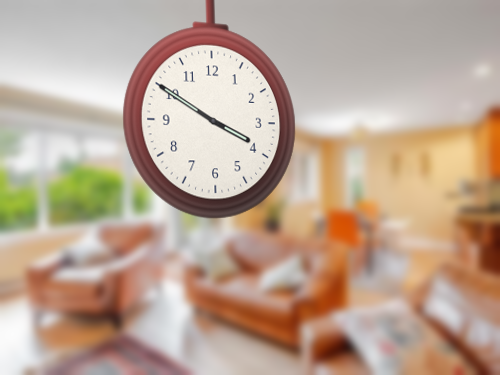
3:50
